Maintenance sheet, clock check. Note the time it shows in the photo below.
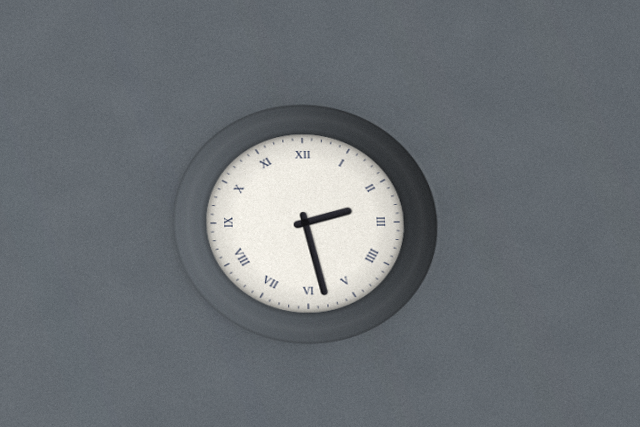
2:28
